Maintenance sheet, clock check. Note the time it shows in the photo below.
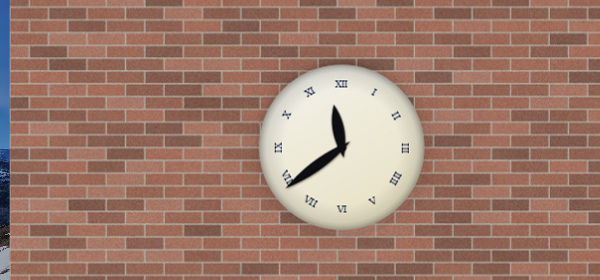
11:39
